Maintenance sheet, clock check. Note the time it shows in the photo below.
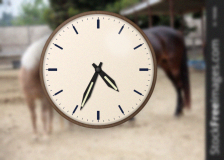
4:34
